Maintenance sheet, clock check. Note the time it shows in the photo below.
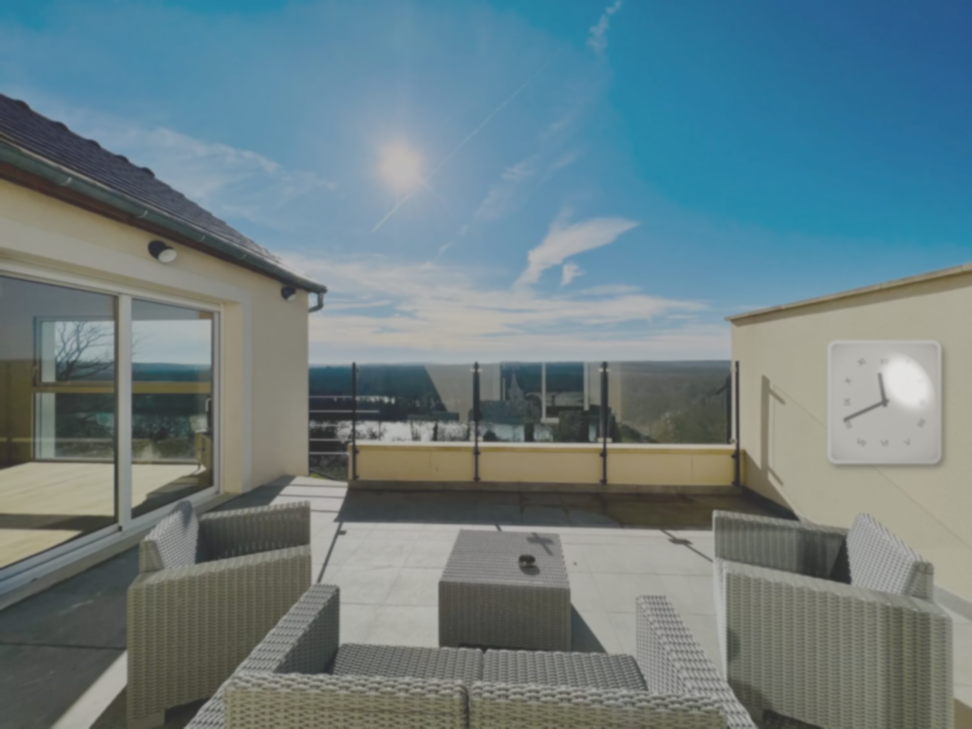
11:41
